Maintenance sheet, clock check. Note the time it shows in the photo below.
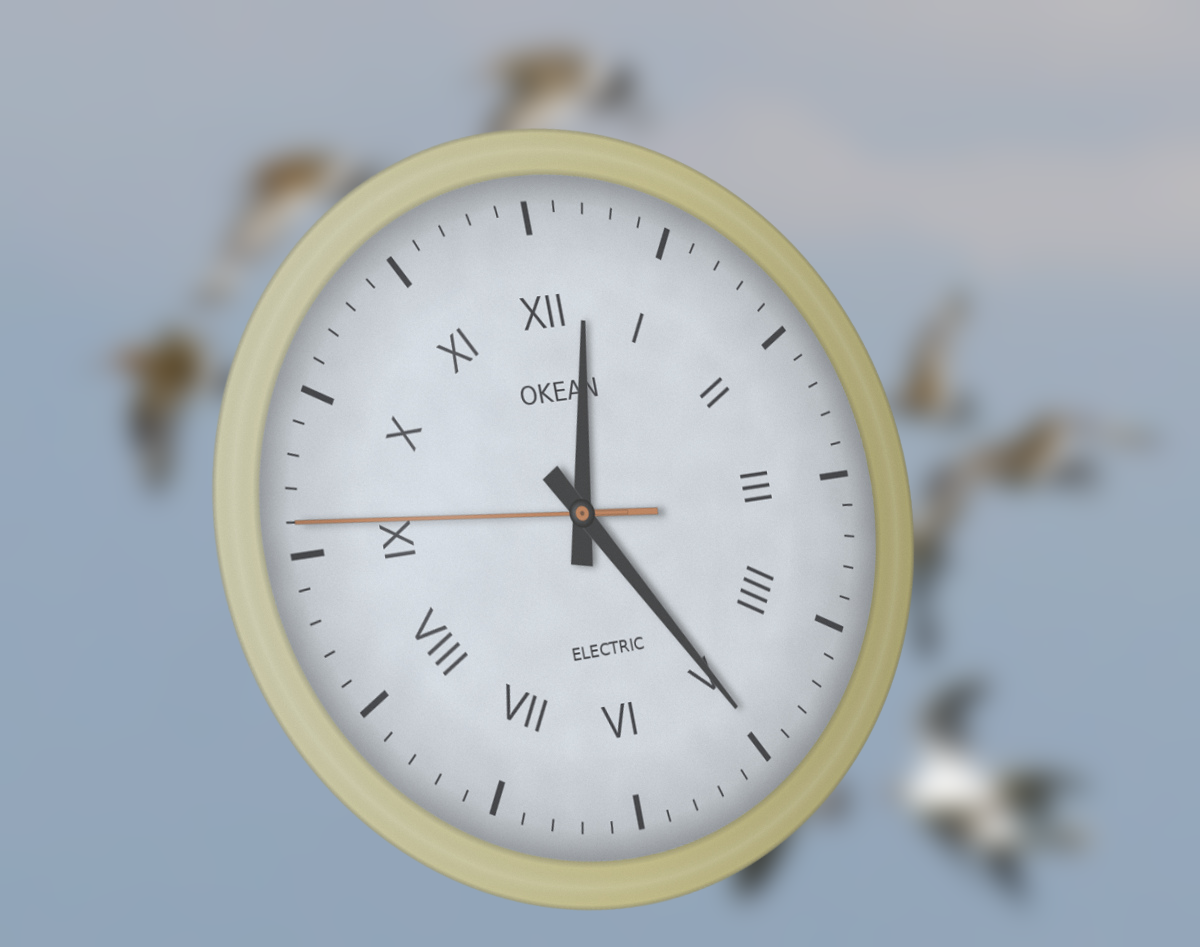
12:24:46
